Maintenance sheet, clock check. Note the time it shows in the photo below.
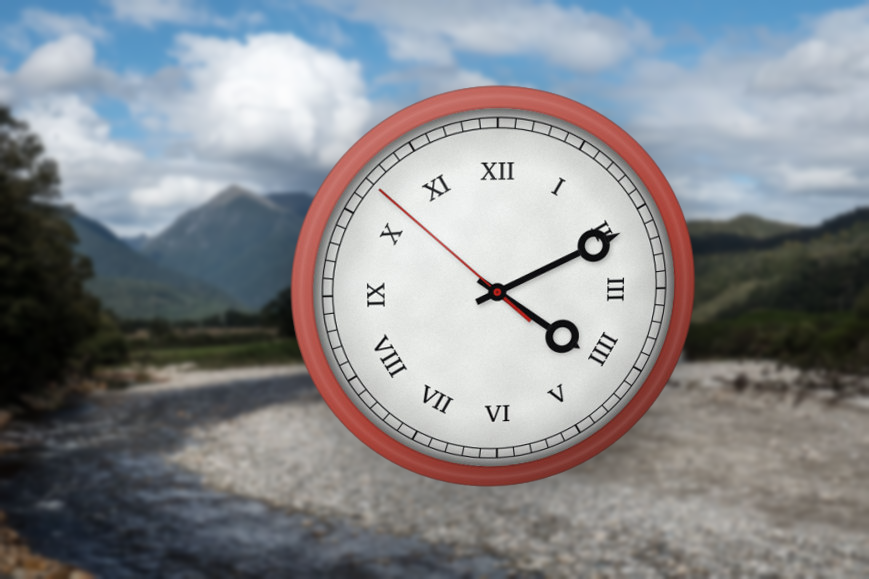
4:10:52
